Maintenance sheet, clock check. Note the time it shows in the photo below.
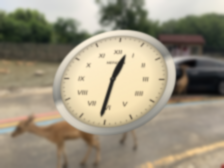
12:31
